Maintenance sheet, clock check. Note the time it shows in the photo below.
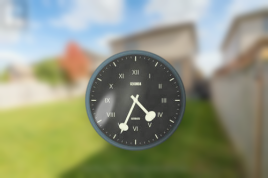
4:34
